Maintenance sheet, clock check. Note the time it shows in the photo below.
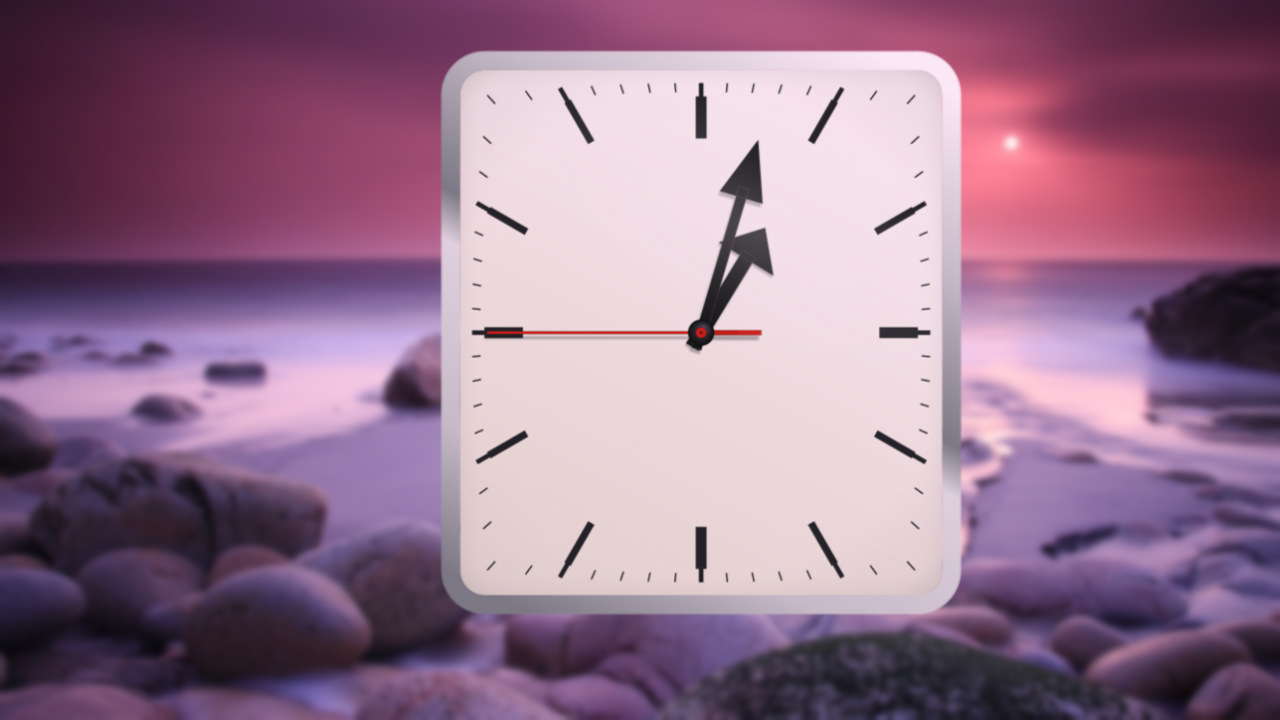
1:02:45
